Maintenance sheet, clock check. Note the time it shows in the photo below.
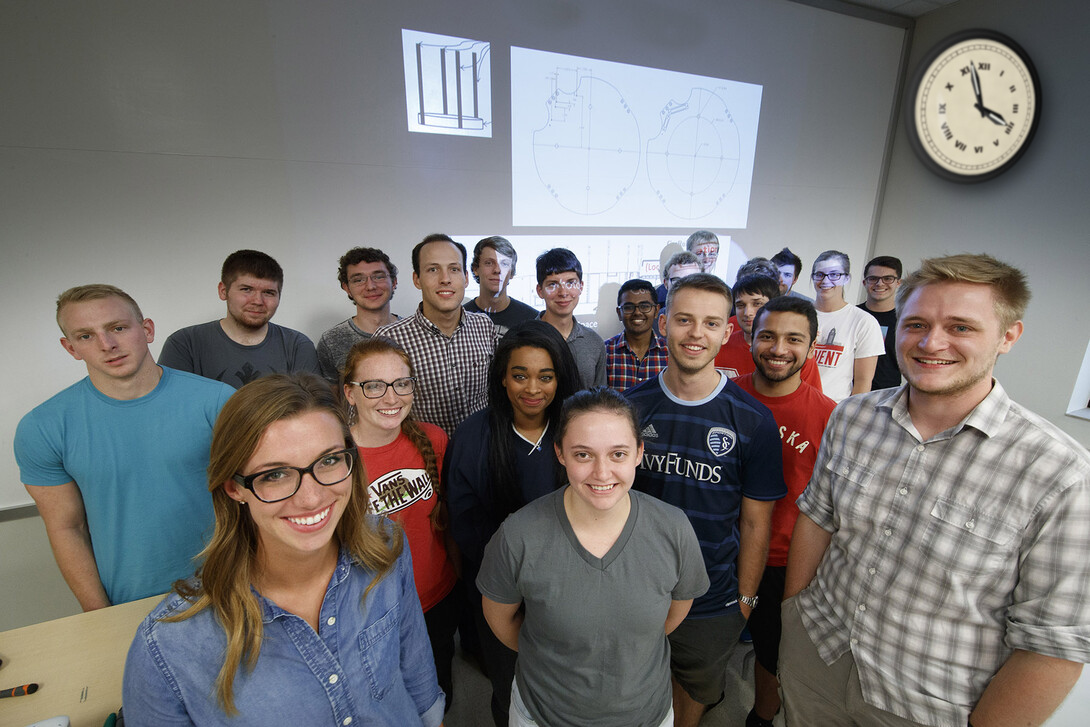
3:57
